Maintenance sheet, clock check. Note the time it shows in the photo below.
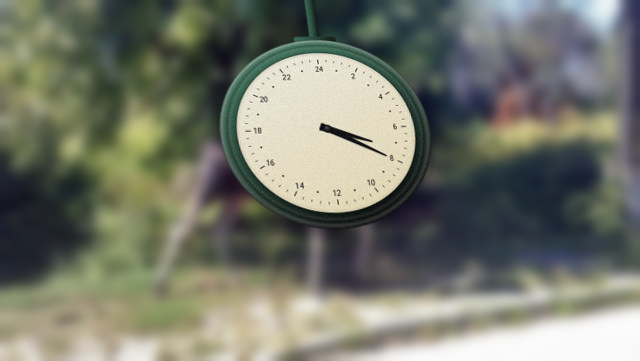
7:20
